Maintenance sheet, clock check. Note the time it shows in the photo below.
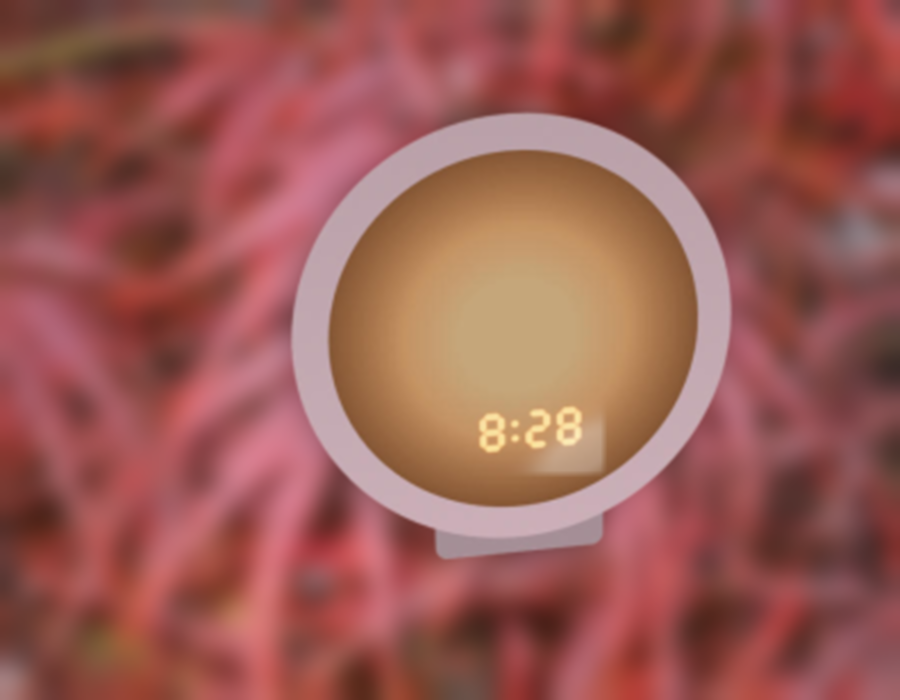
8:28
